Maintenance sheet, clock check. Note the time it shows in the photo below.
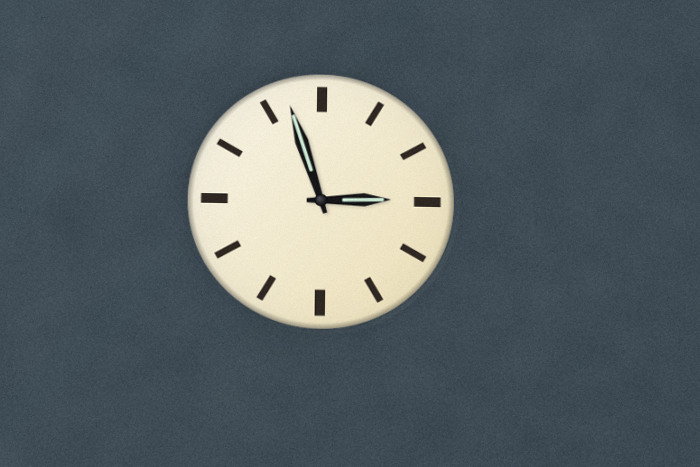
2:57
